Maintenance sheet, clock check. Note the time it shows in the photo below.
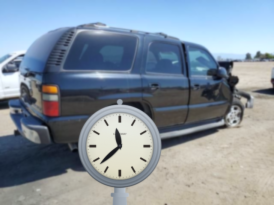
11:38
